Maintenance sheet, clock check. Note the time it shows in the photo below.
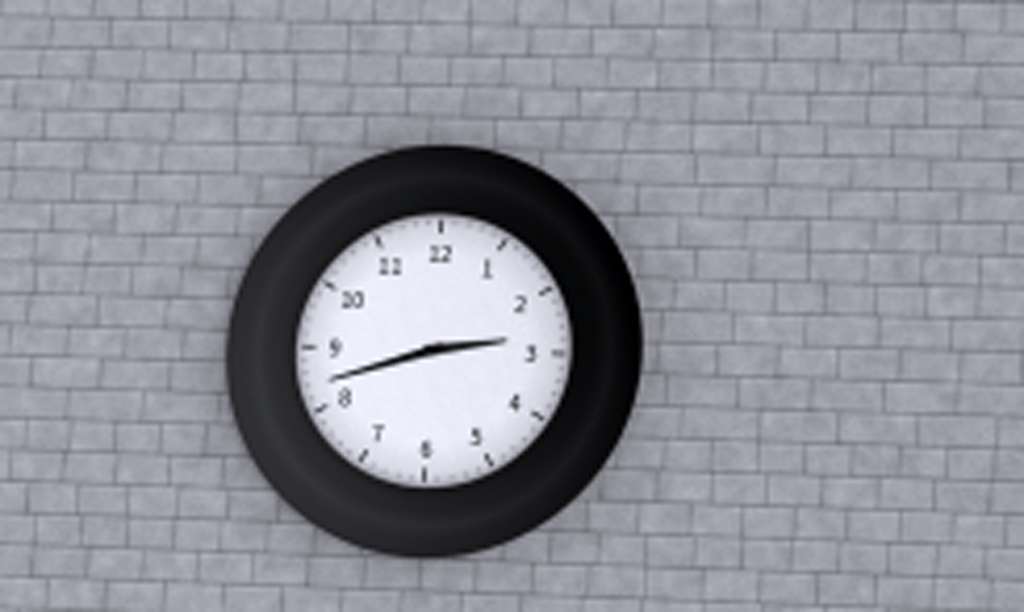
2:42
